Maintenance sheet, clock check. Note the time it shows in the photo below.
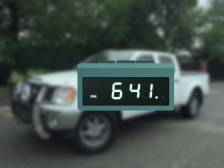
6:41
